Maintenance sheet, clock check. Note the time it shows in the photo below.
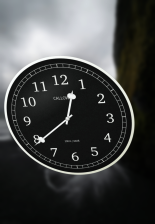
12:39
